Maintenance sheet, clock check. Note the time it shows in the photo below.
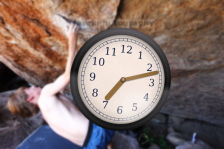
7:12
